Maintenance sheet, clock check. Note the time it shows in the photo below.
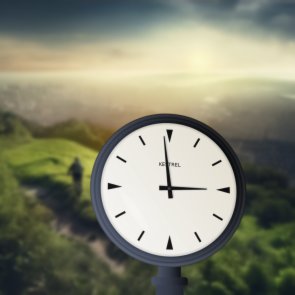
2:59
